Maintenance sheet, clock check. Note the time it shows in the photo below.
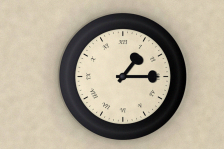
1:15
